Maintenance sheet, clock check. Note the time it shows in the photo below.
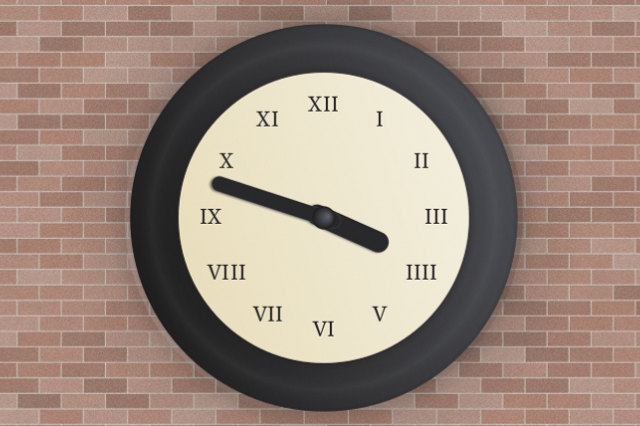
3:48
